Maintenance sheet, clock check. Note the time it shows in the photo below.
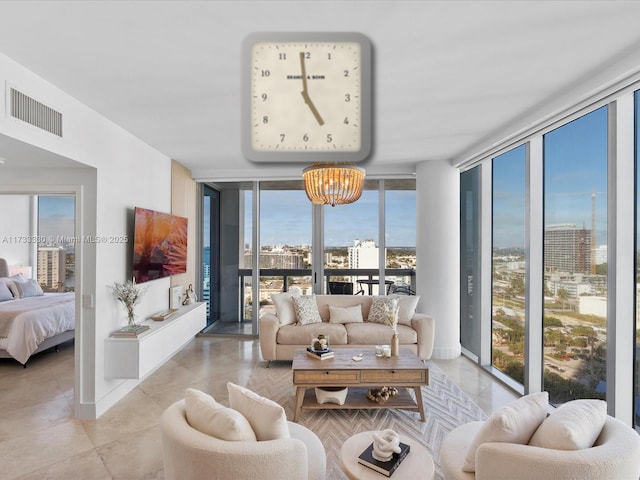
4:59
